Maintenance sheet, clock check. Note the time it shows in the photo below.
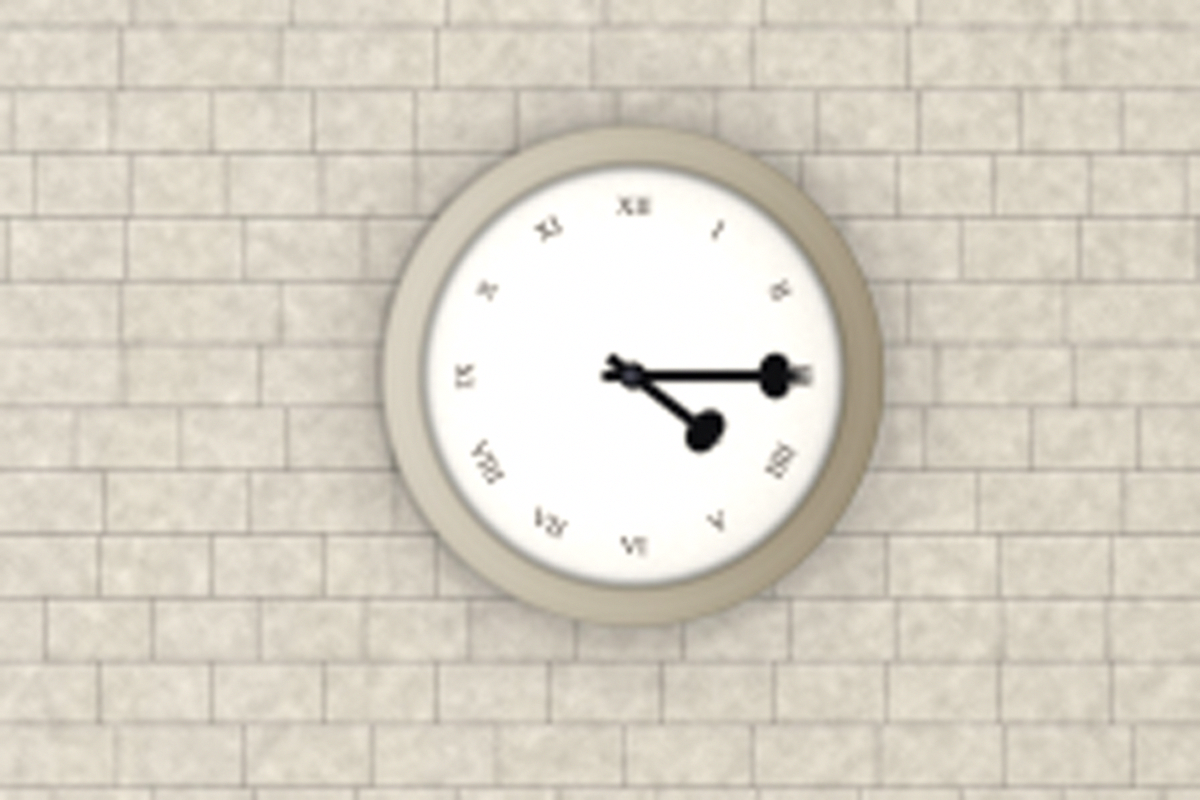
4:15
